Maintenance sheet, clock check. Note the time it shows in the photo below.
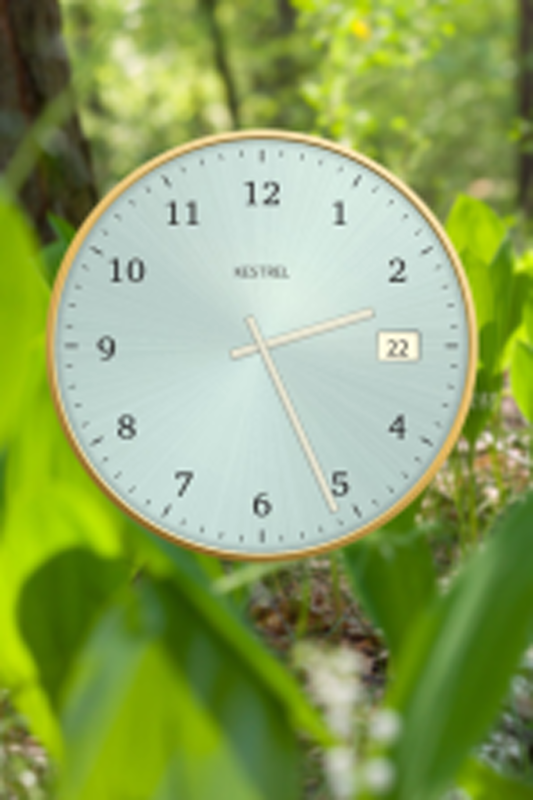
2:26
